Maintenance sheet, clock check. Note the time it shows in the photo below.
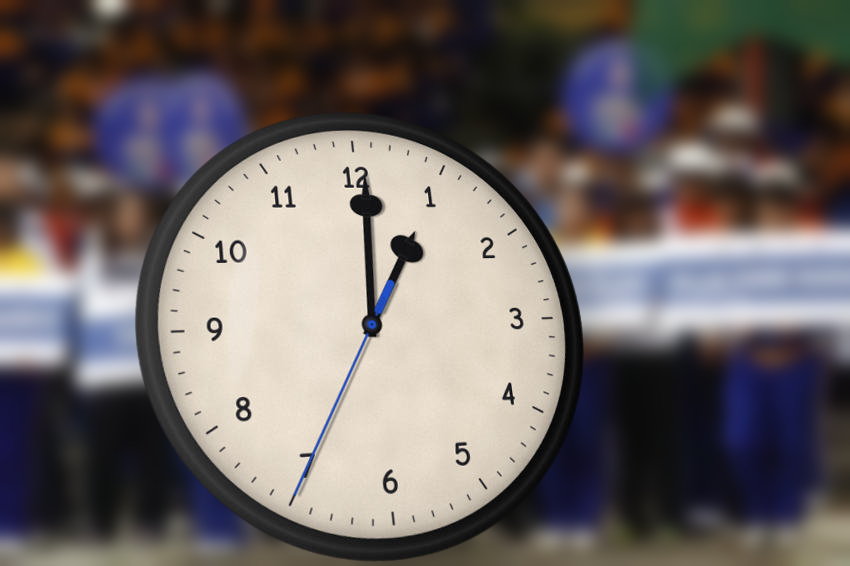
1:00:35
